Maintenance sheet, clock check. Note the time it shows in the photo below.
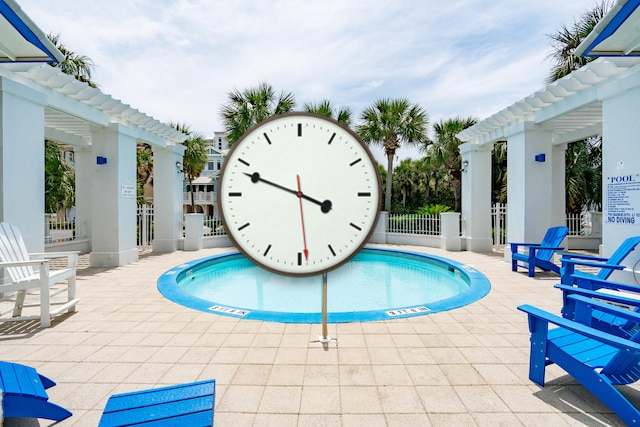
3:48:29
